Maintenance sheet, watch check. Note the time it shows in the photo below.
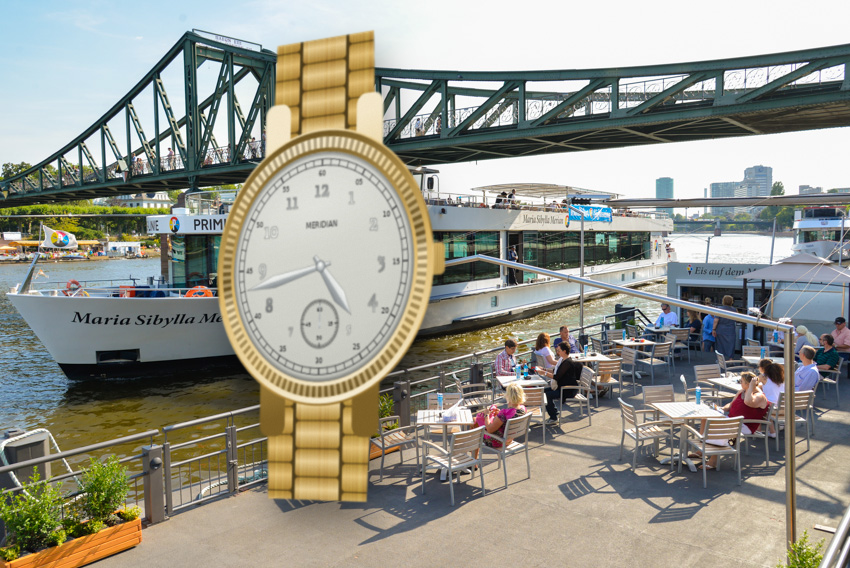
4:43
